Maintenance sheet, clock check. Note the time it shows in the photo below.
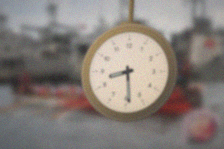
8:29
